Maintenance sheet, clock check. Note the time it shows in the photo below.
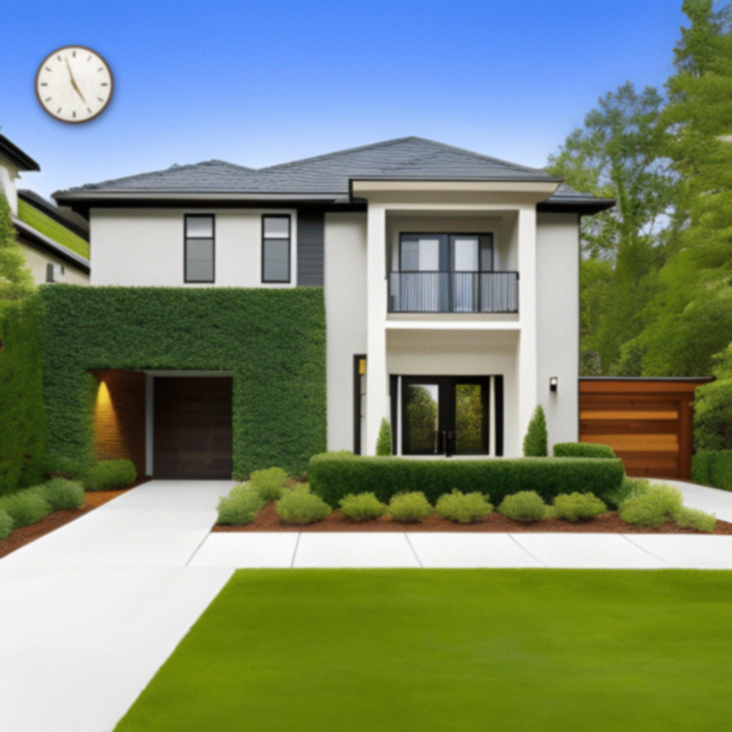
4:57
